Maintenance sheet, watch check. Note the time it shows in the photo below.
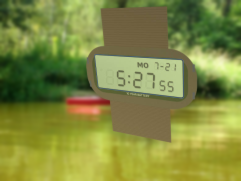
5:27:55
